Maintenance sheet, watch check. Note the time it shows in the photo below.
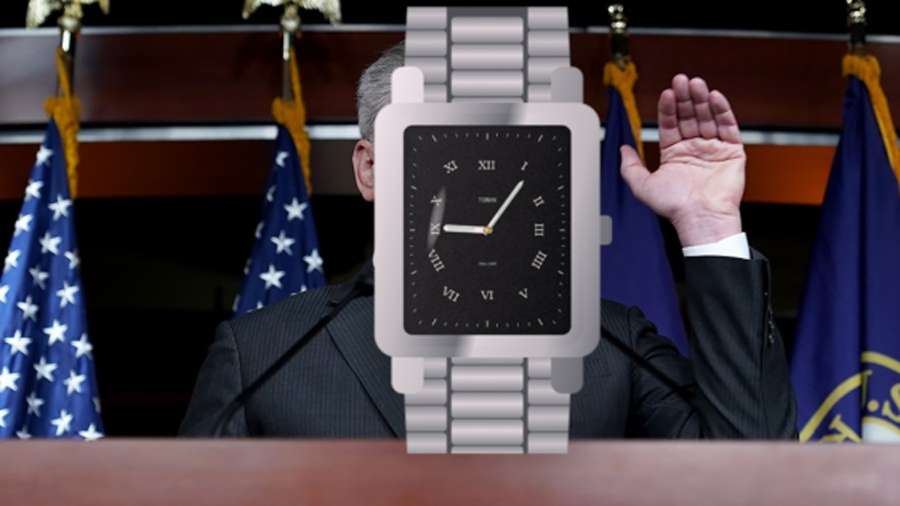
9:06
